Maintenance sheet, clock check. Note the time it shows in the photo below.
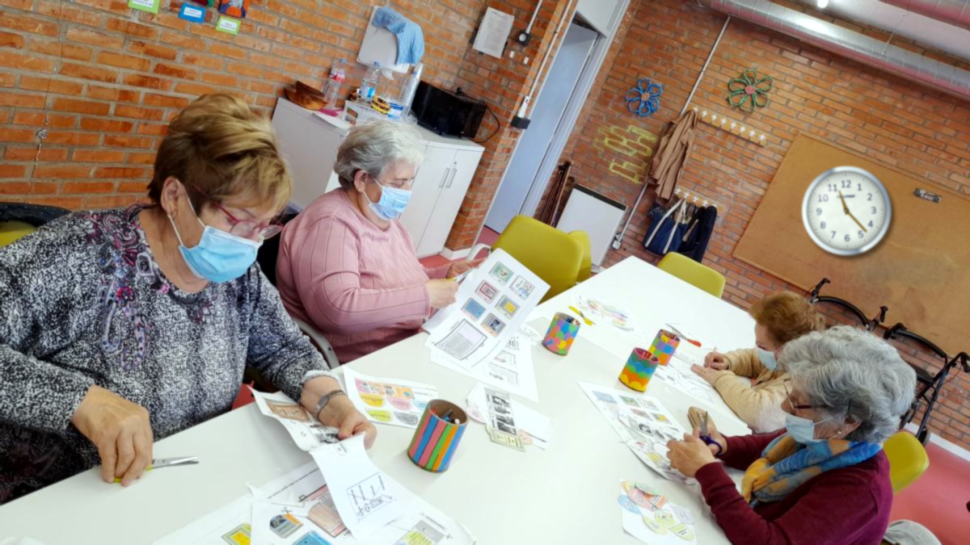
11:23
